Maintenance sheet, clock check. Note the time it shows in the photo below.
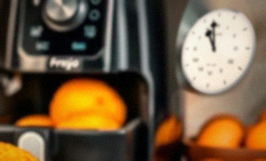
10:58
